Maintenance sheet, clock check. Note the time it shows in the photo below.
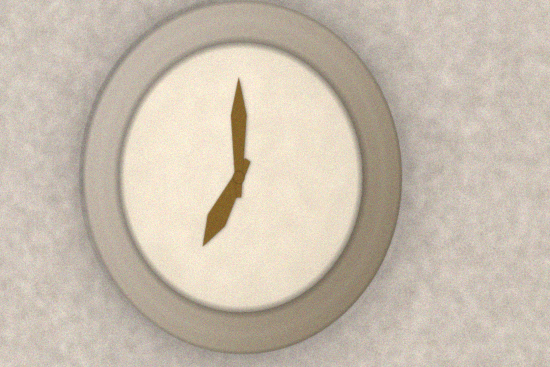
7:00
